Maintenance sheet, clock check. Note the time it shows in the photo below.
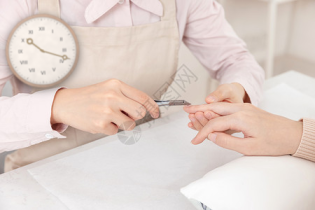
10:18
